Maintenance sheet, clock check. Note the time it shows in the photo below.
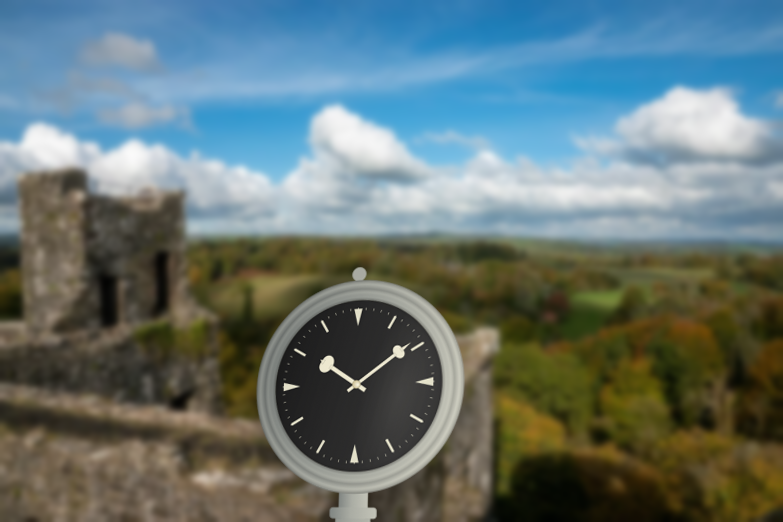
10:09
